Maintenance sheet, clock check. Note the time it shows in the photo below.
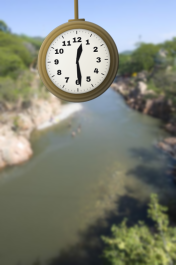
12:29
